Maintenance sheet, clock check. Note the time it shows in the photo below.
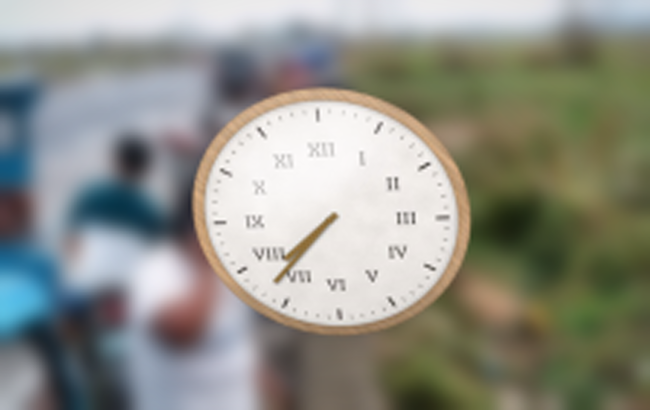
7:37
